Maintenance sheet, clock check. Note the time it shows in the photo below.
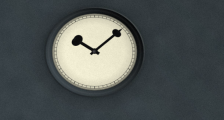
10:08
